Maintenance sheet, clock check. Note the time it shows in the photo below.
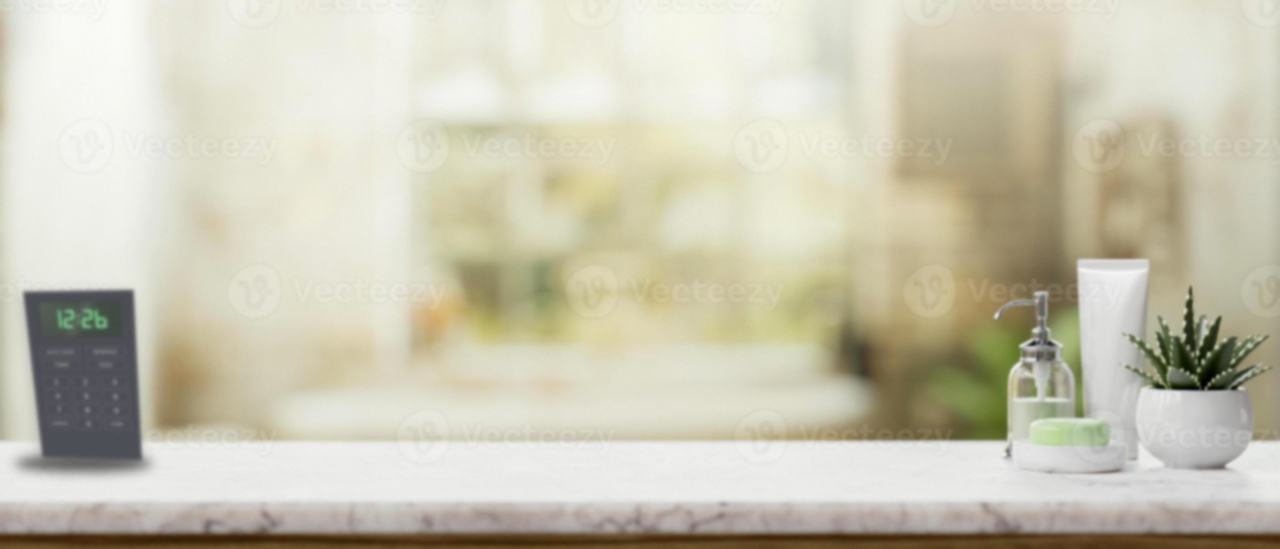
12:26
